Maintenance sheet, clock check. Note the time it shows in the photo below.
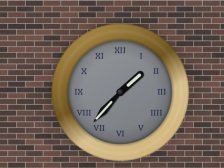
1:37
